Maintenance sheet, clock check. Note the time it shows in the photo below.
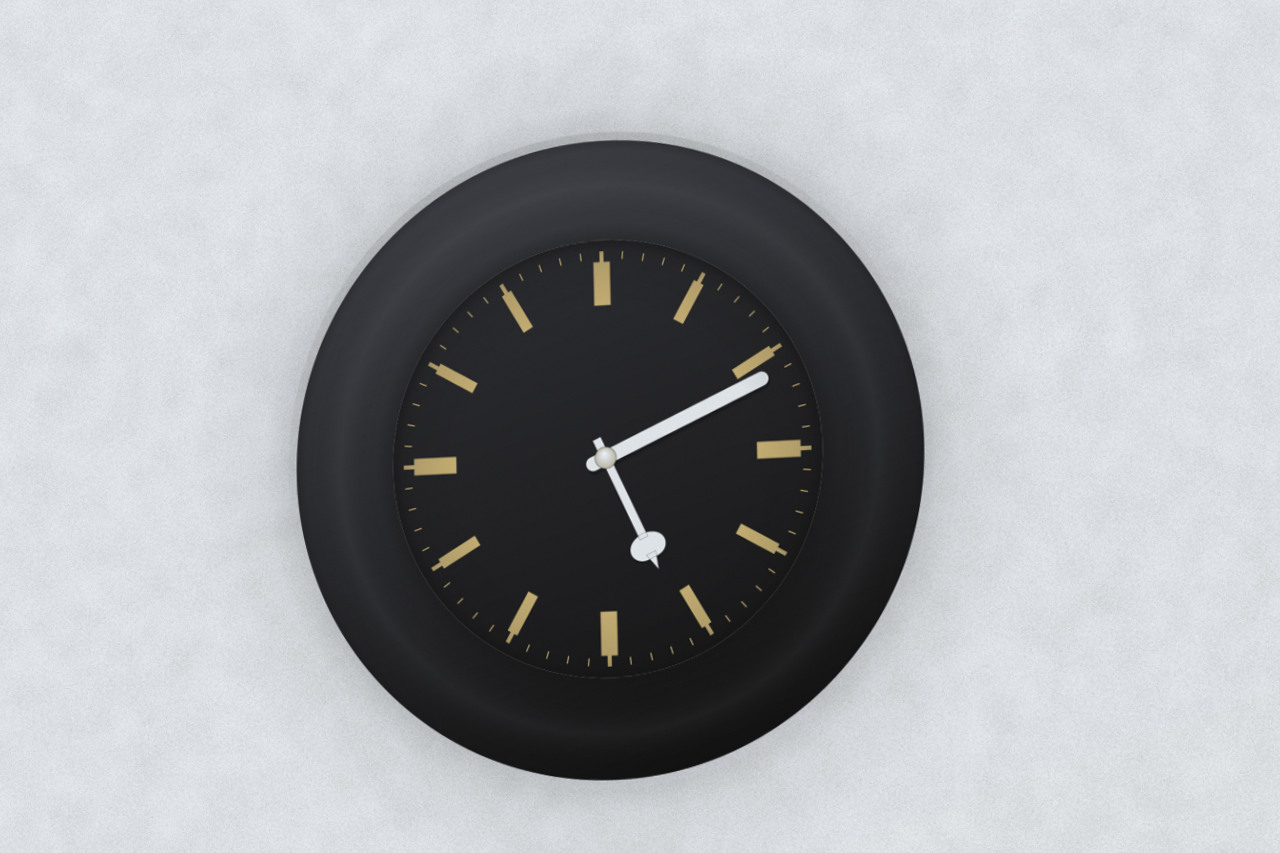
5:11
